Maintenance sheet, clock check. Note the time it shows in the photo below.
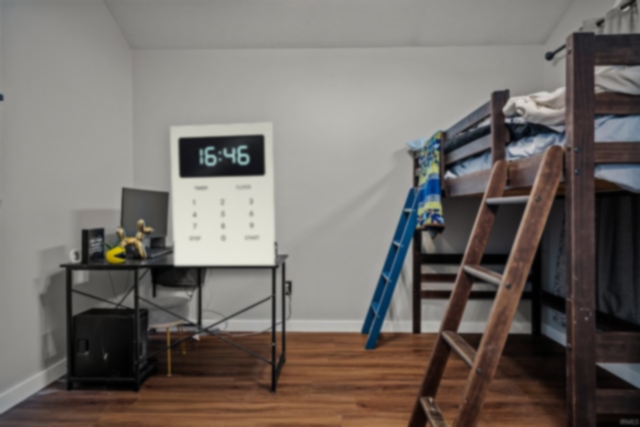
16:46
